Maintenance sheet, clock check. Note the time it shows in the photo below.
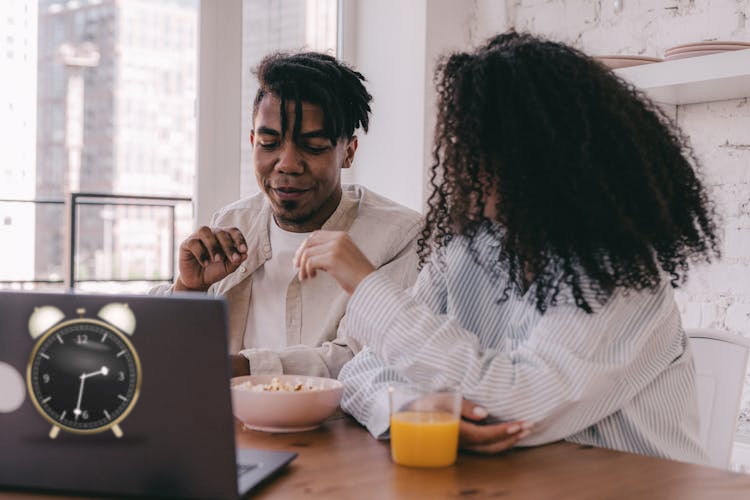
2:32
